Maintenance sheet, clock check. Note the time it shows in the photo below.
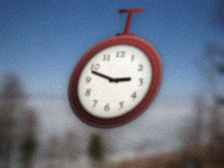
2:48
